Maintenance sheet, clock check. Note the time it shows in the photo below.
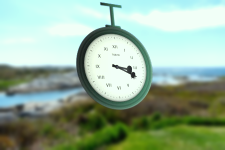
3:19
